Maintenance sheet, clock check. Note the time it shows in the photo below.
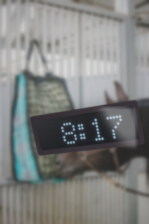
8:17
